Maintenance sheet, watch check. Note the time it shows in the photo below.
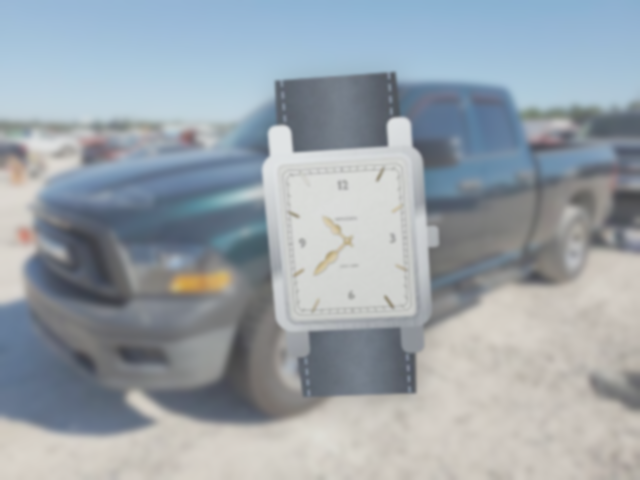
10:38
